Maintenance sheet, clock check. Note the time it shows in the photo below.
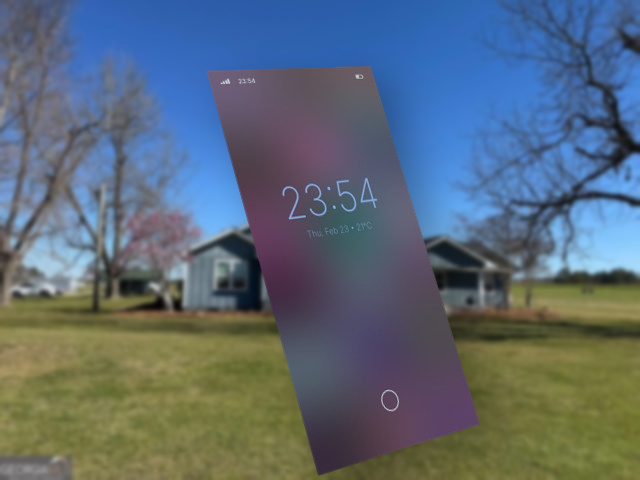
23:54
